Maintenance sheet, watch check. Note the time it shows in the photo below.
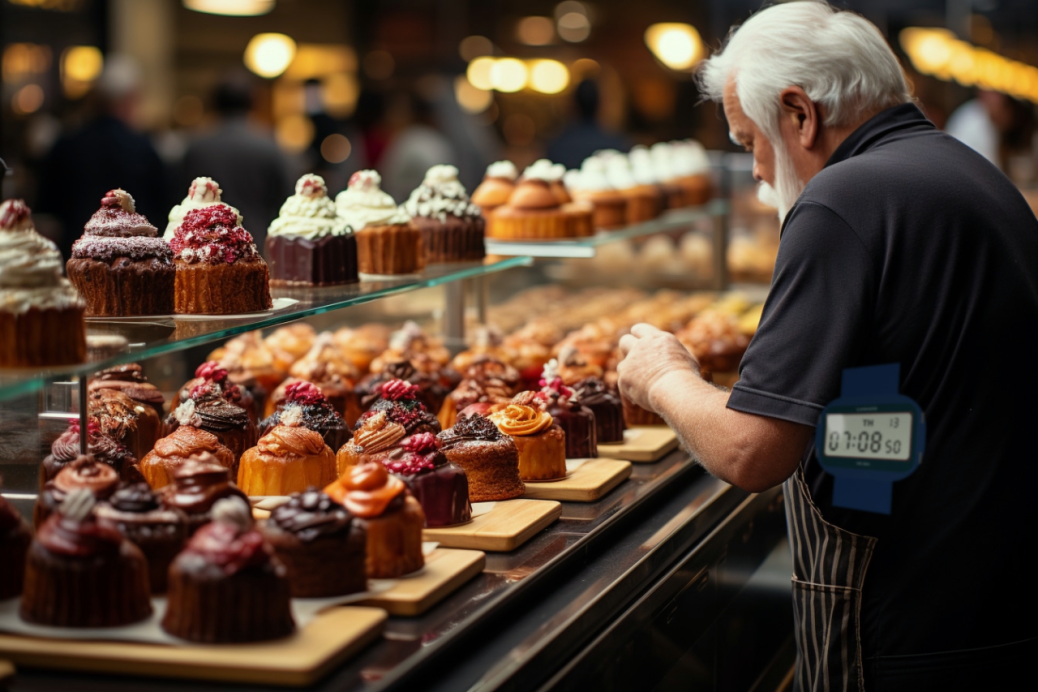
7:08:50
